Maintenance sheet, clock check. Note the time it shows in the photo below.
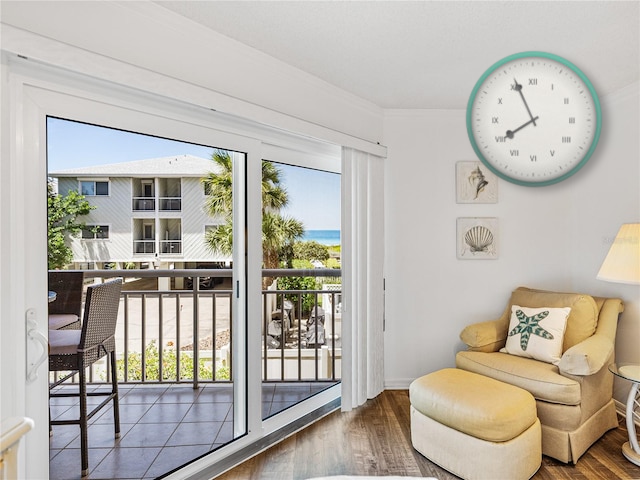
7:56
